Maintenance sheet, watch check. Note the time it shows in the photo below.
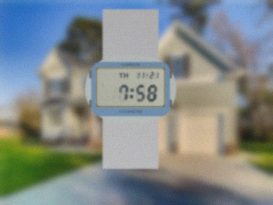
7:58
